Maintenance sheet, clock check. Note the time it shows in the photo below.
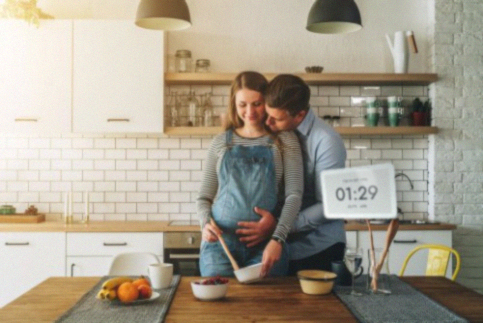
1:29
